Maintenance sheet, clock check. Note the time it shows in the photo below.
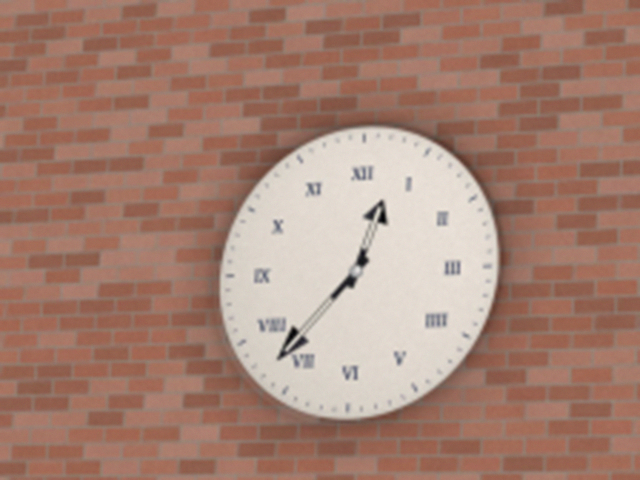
12:37
